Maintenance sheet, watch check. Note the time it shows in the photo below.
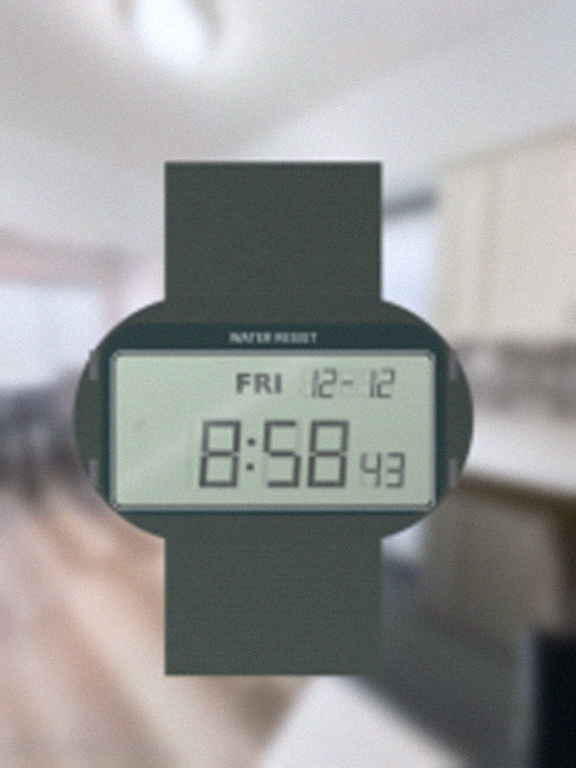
8:58:43
